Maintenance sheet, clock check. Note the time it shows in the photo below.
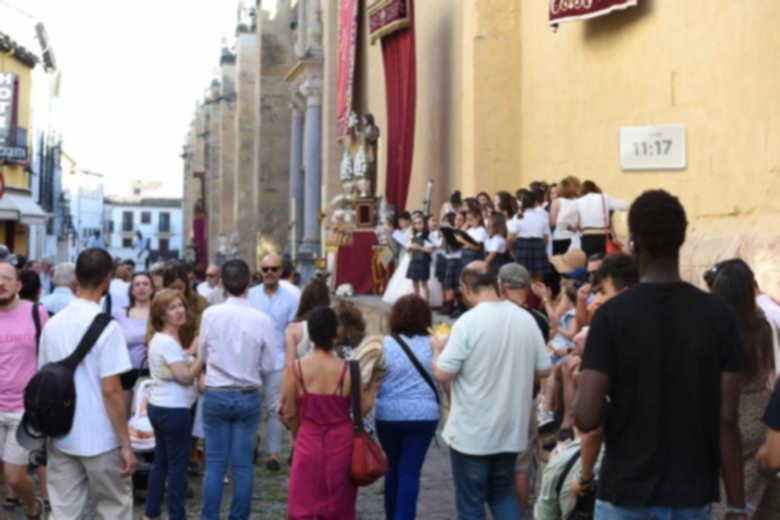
11:17
